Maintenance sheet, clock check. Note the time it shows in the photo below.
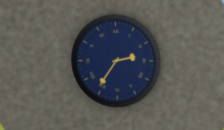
2:36
